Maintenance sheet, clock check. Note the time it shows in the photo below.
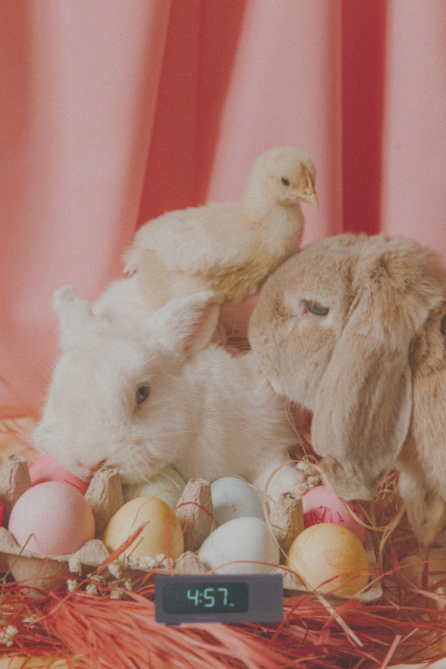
4:57
